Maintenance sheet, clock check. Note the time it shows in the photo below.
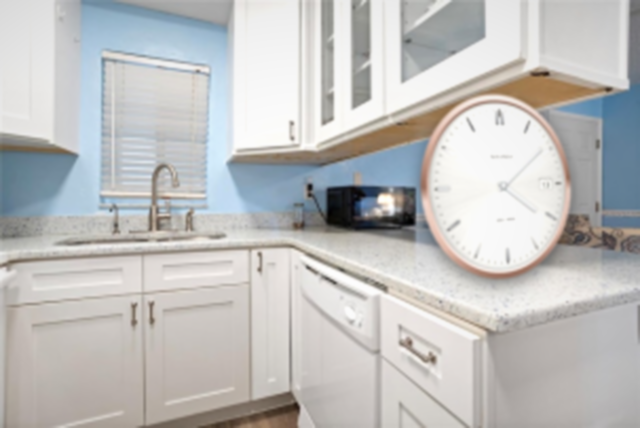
4:09
